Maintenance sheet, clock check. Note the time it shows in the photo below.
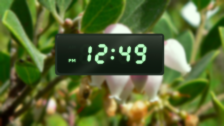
12:49
